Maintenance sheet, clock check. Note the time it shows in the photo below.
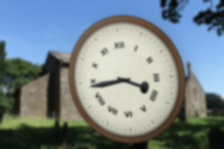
3:44
